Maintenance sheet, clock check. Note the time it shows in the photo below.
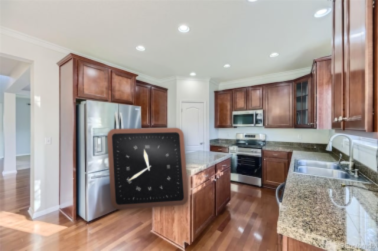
11:40
